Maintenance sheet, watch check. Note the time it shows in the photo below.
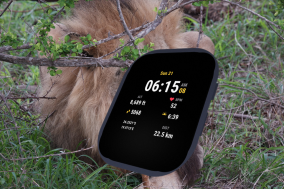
6:15
